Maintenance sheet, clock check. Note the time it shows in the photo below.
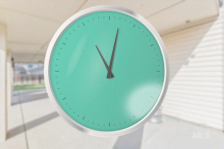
11:02
